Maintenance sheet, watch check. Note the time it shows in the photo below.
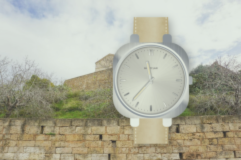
11:37
